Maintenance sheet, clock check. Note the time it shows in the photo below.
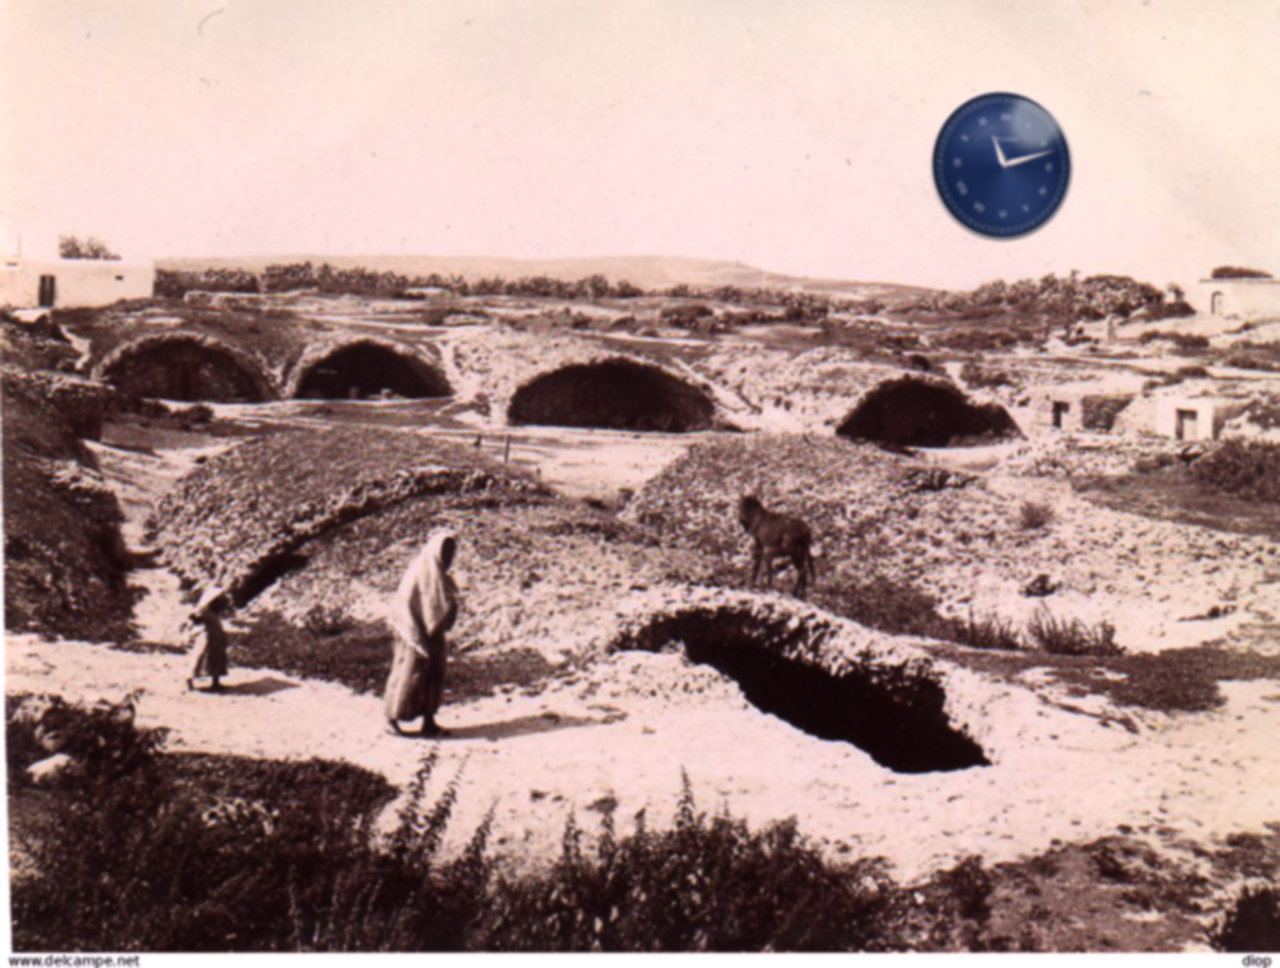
11:12
